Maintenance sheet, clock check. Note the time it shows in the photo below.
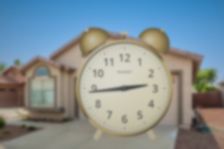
2:44
